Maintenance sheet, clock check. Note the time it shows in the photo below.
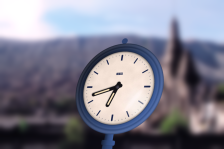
6:42
